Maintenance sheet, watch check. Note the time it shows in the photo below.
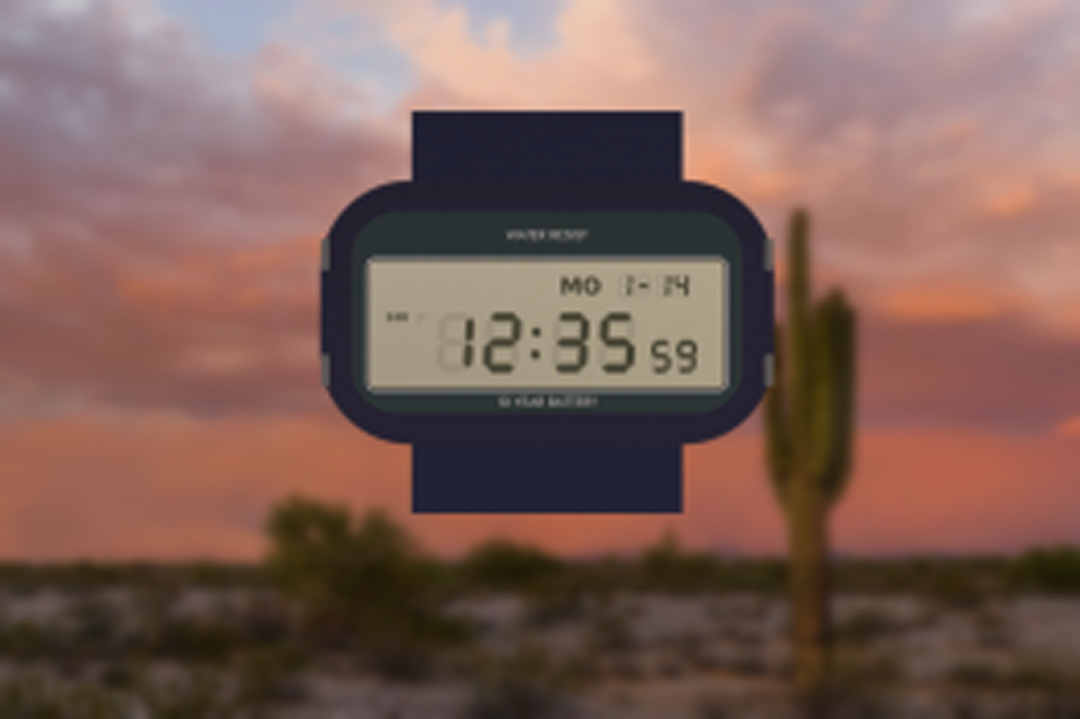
12:35:59
